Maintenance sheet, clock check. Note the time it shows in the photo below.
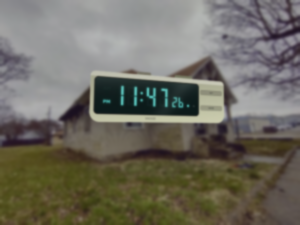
11:47
